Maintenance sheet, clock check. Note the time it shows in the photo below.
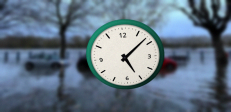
5:08
